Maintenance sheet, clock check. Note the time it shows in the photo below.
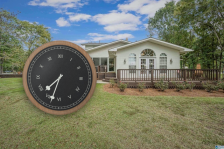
7:33
